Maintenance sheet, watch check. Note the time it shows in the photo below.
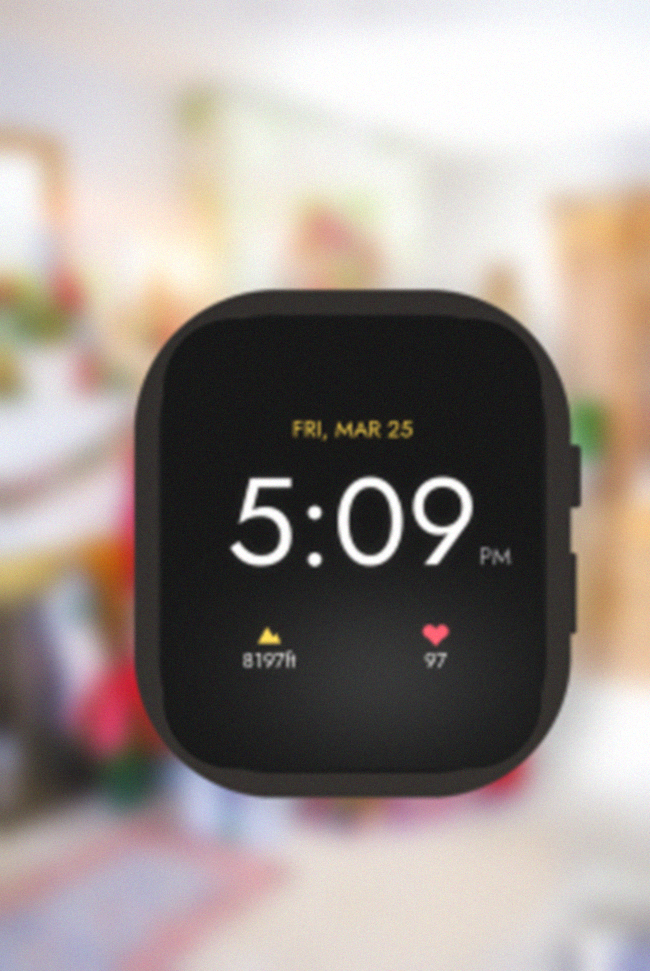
5:09
